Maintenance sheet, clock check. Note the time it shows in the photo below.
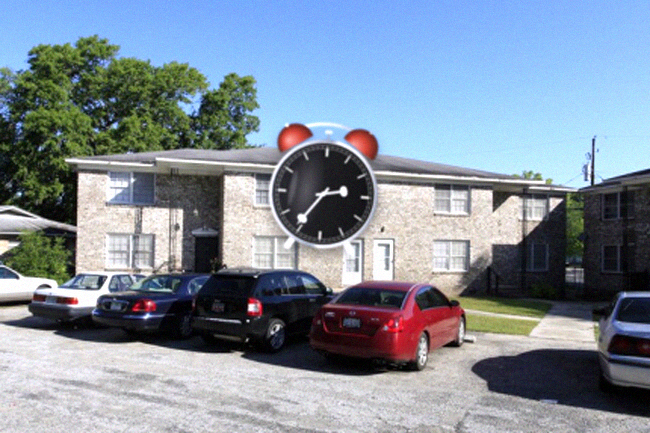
2:36
